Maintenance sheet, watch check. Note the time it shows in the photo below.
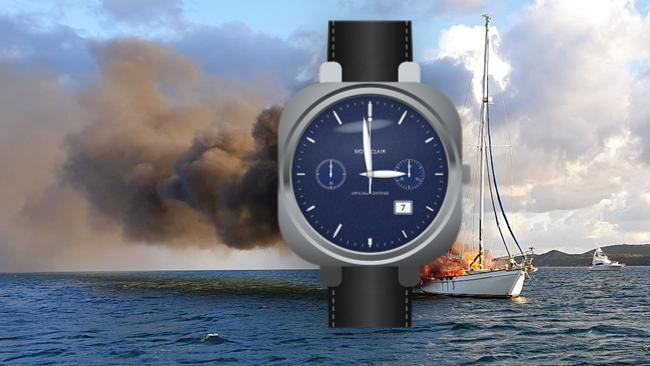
2:59
